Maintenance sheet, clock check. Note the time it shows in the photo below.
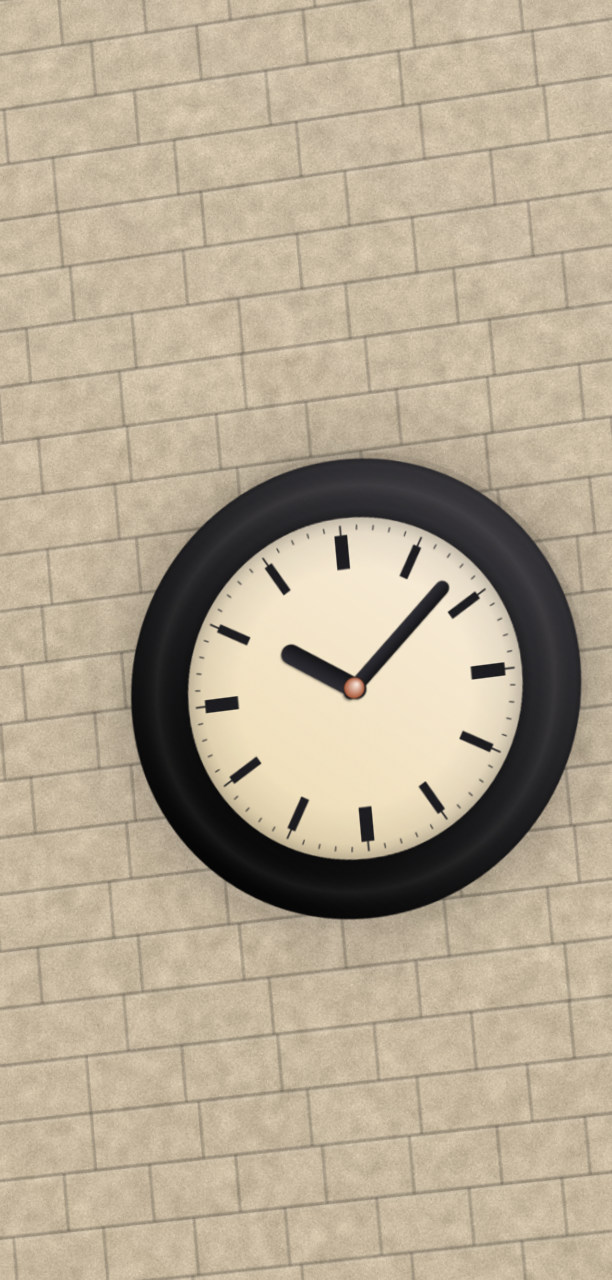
10:08
